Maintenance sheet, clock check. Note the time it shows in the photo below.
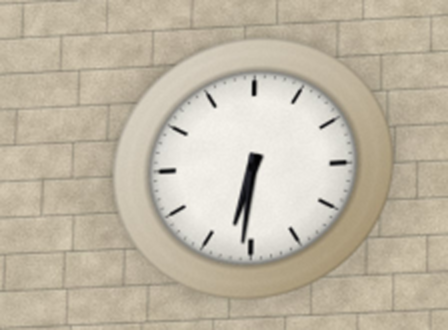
6:31
